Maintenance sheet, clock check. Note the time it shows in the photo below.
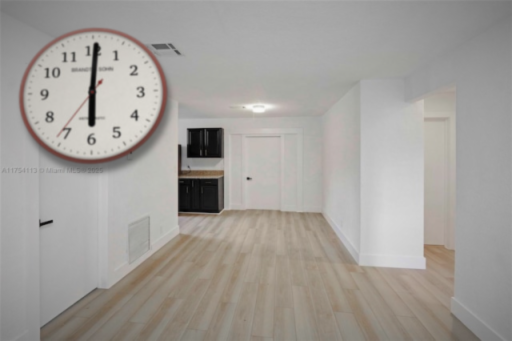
6:00:36
